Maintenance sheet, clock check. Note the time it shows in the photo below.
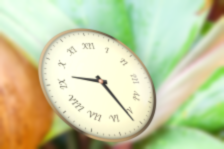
9:26
